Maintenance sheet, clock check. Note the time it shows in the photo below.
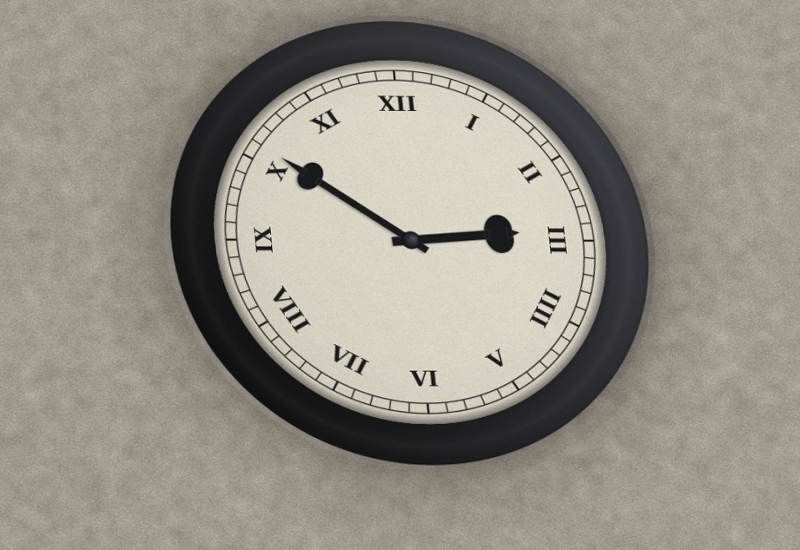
2:51
